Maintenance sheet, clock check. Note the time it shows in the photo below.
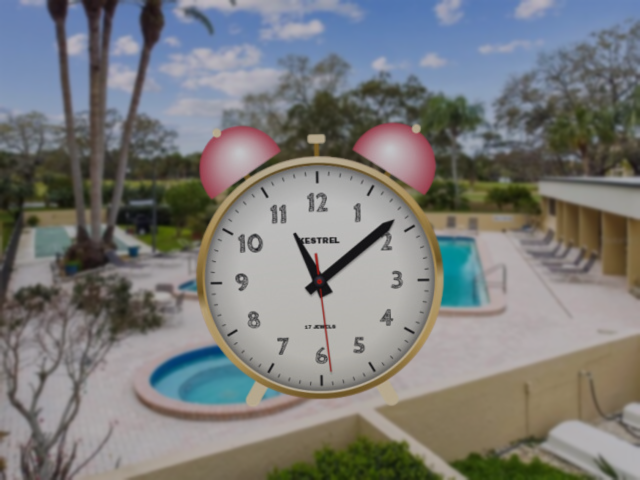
11:08:29
